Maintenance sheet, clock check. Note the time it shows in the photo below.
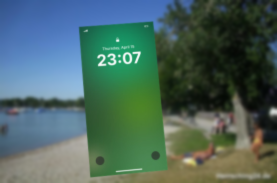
23:07
